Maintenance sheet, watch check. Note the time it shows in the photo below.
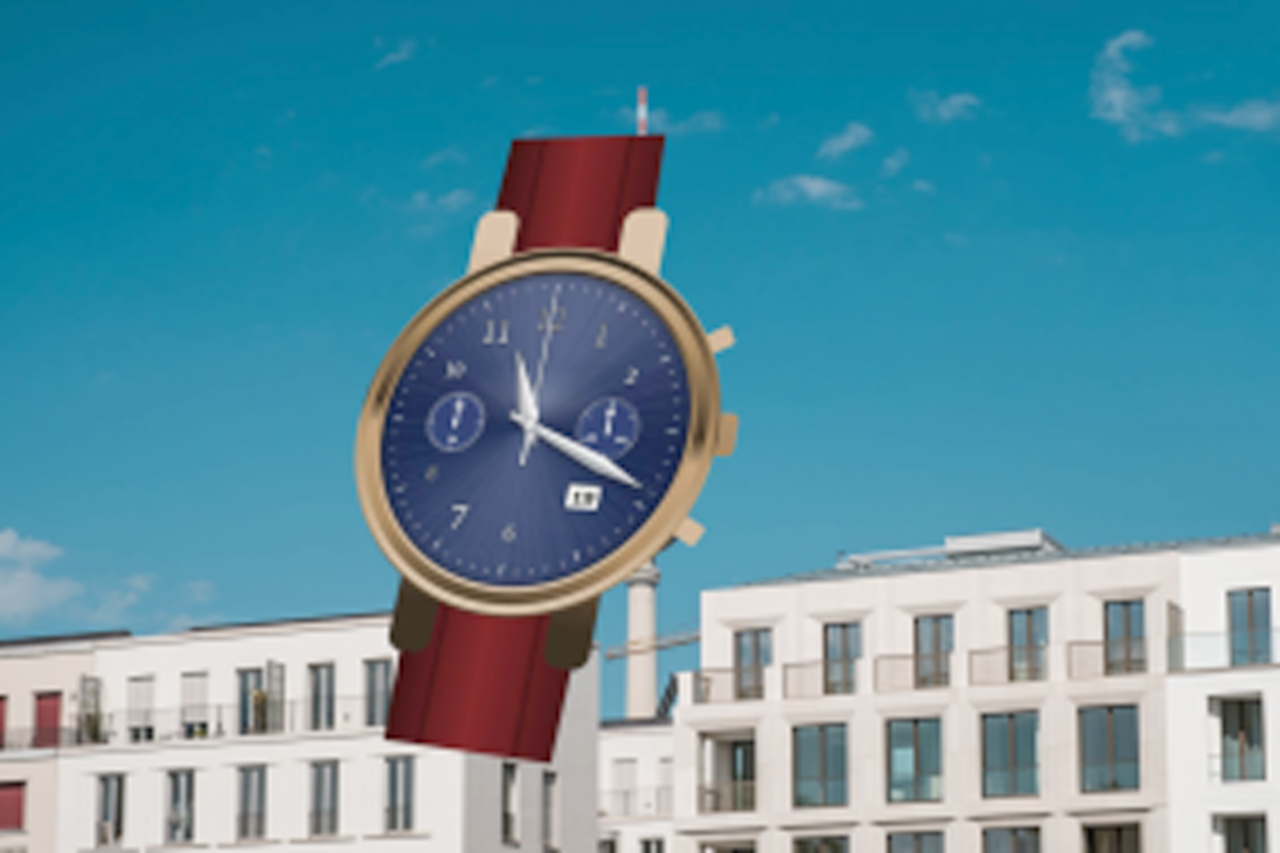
11:19
